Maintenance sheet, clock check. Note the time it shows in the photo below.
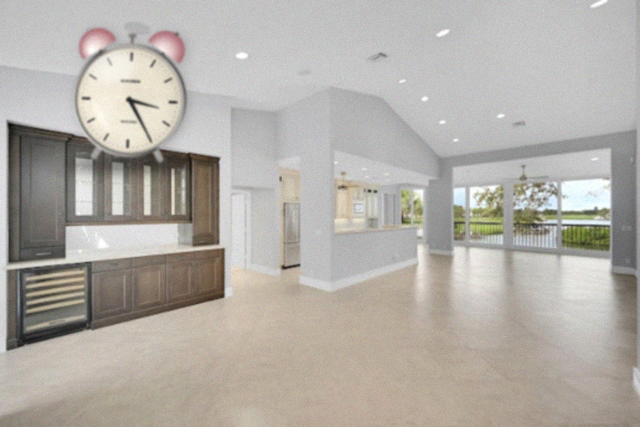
3:25
